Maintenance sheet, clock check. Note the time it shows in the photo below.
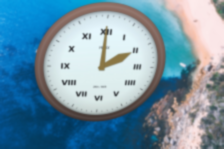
2:00
